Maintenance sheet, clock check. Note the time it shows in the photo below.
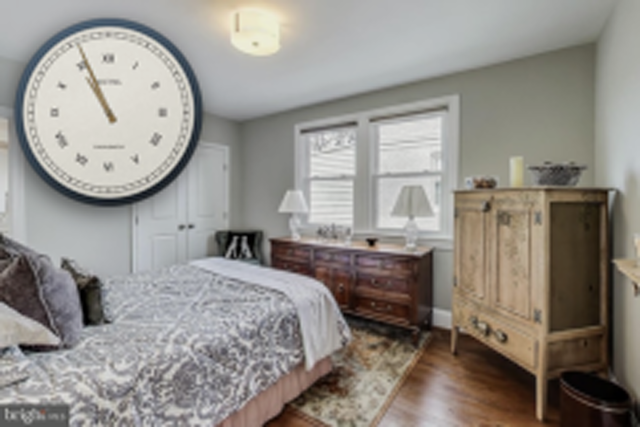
10:56
